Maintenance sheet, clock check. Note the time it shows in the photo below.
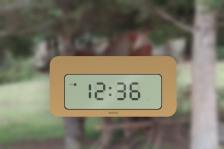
12:36
